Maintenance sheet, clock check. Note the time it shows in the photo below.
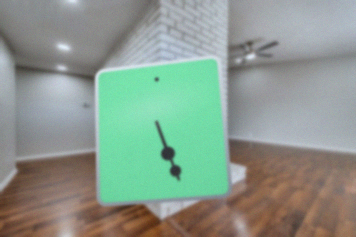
5:27
